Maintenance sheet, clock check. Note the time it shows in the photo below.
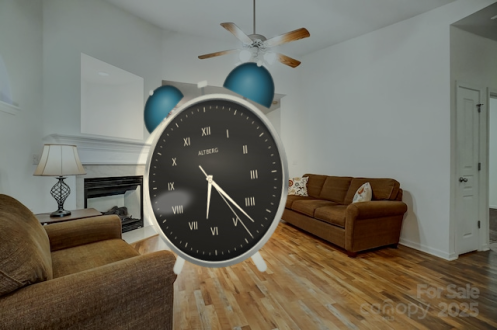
6:22:24
